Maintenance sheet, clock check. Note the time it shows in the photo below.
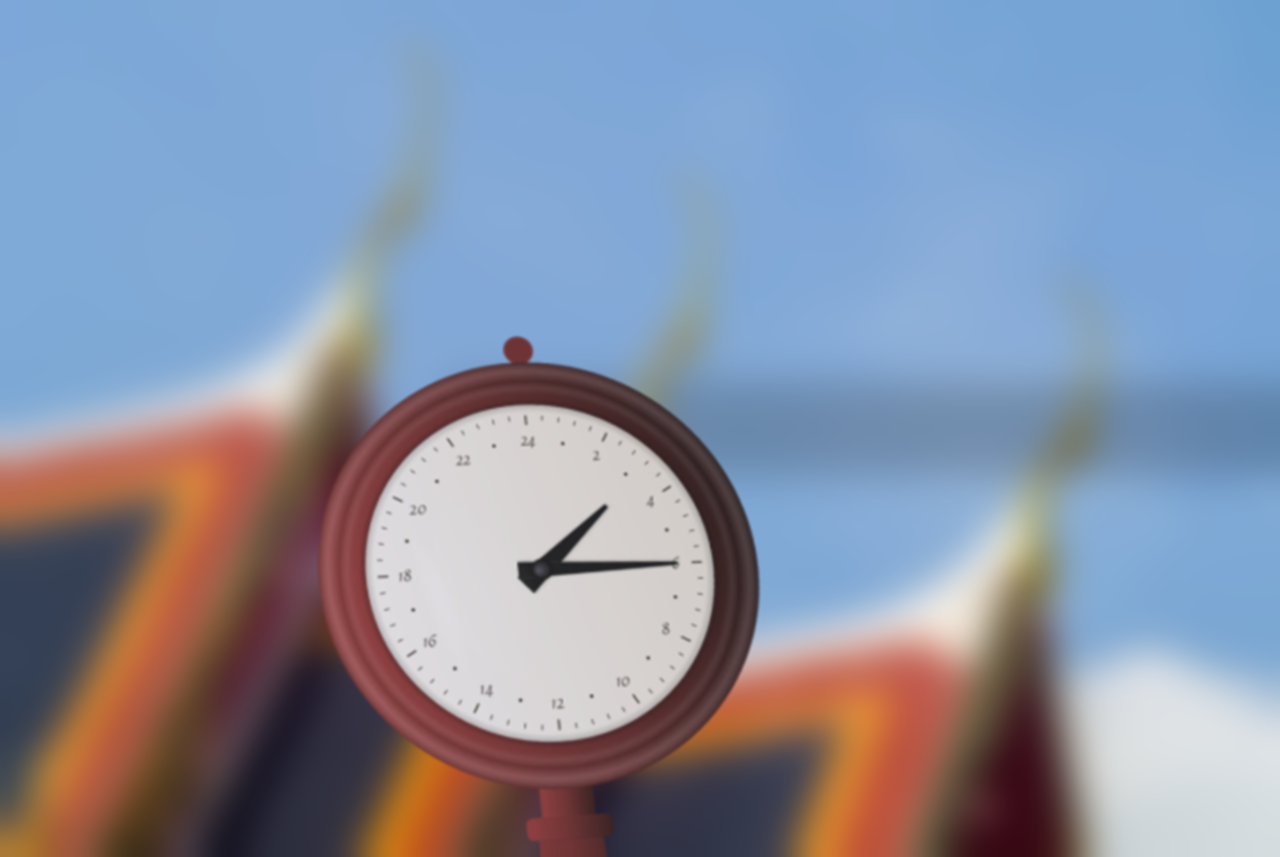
3:15
